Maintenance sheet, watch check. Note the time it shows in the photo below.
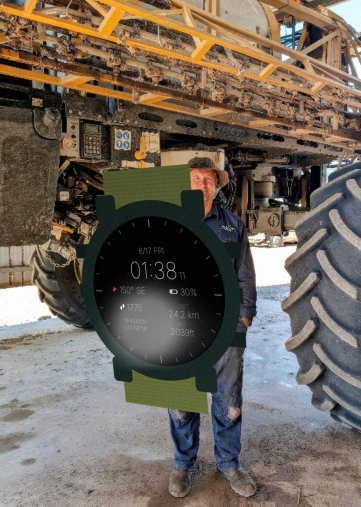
1:38:11
